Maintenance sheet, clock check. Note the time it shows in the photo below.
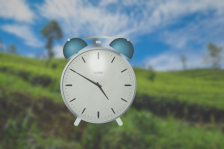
4:50
